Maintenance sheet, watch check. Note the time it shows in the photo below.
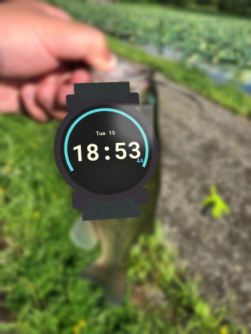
18:53
